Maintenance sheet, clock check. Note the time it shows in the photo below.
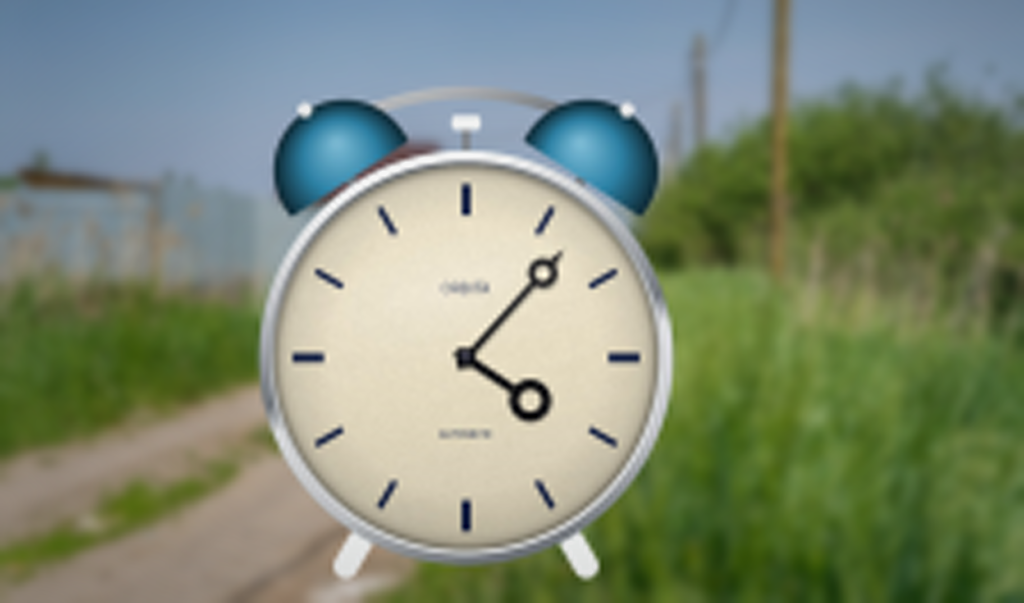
4:07
